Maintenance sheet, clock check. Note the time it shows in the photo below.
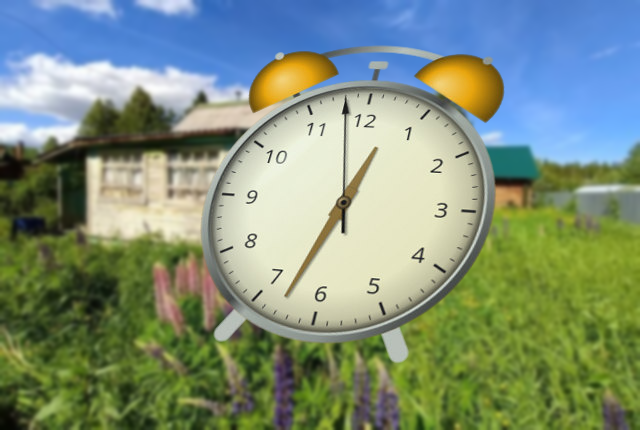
12:32:58
